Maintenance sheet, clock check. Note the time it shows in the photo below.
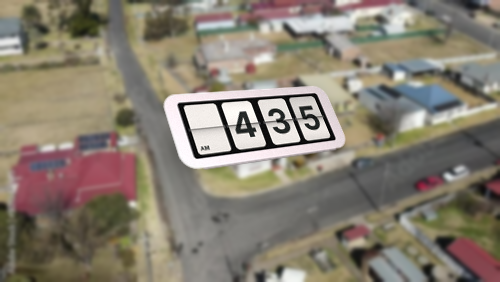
4:35
